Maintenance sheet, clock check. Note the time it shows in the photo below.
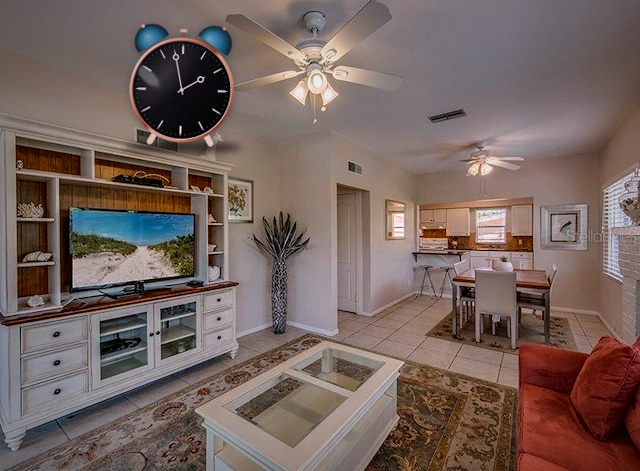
1:58
